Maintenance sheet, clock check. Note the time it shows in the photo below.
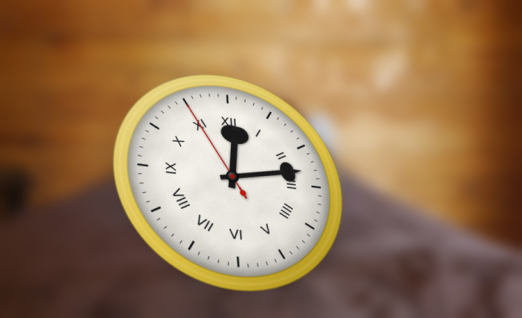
12:12:55
